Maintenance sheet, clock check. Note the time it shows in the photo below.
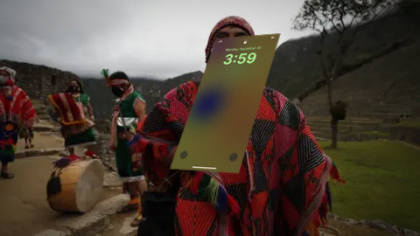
3:59
